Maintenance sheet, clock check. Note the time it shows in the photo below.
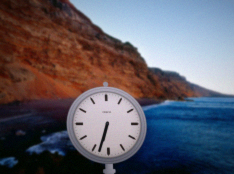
6:33
